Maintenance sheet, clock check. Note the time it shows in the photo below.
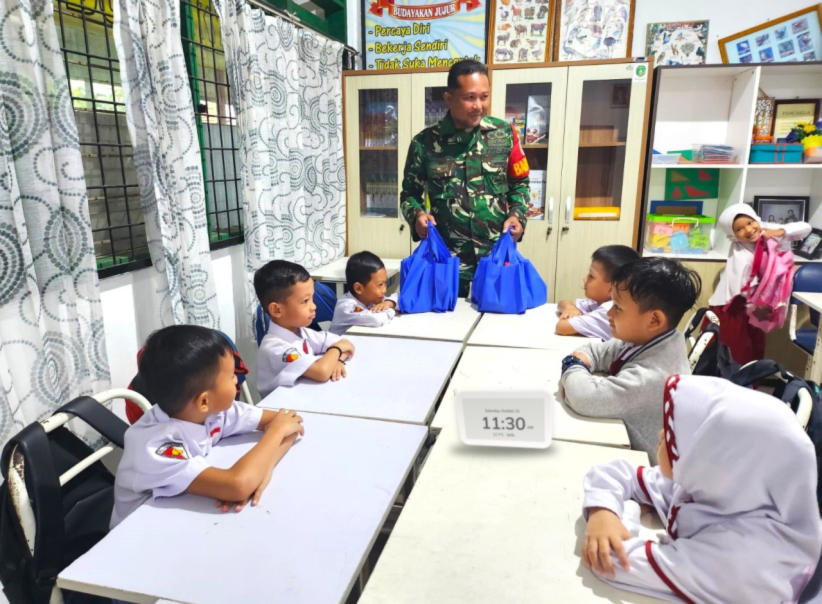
11:30
